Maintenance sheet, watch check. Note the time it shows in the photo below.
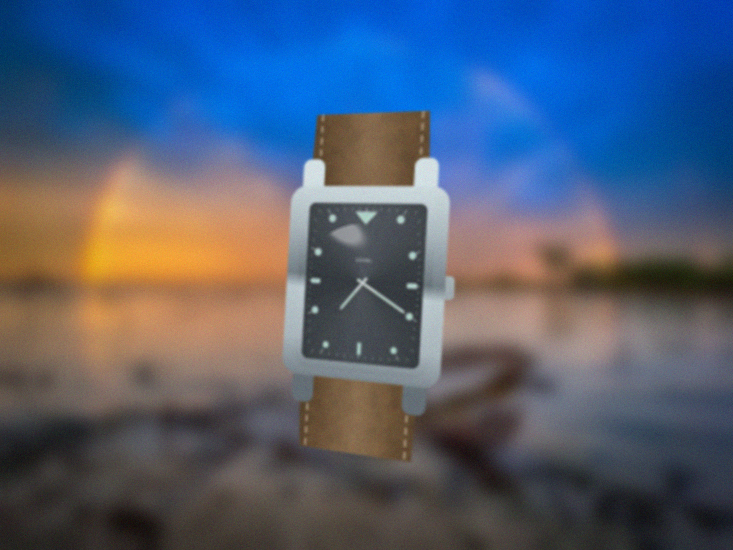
7:20
